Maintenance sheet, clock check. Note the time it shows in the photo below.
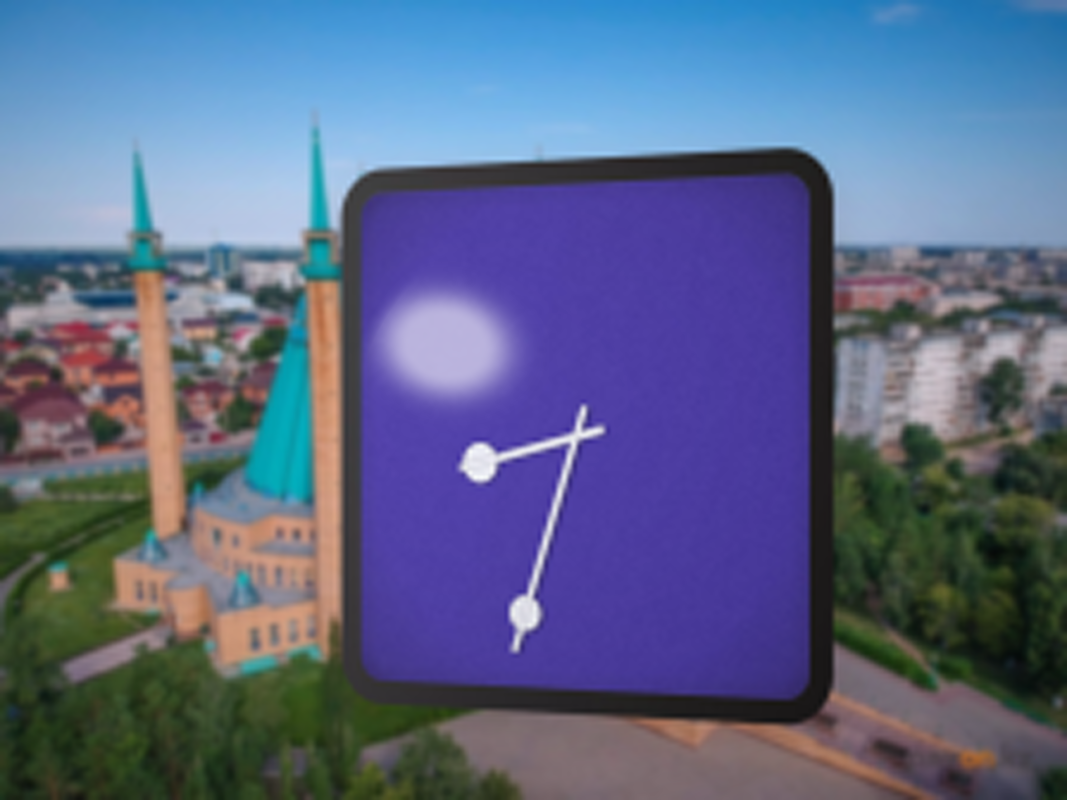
8:33
